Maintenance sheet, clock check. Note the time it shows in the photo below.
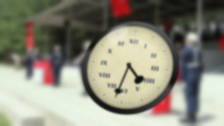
4:32
